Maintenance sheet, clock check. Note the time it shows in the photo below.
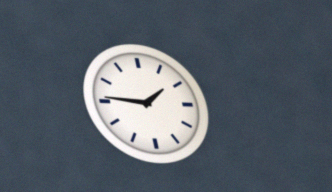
1:46
